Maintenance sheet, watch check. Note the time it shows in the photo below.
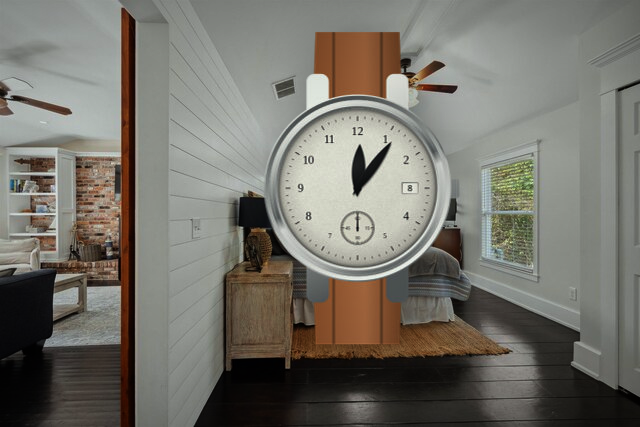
12:06
